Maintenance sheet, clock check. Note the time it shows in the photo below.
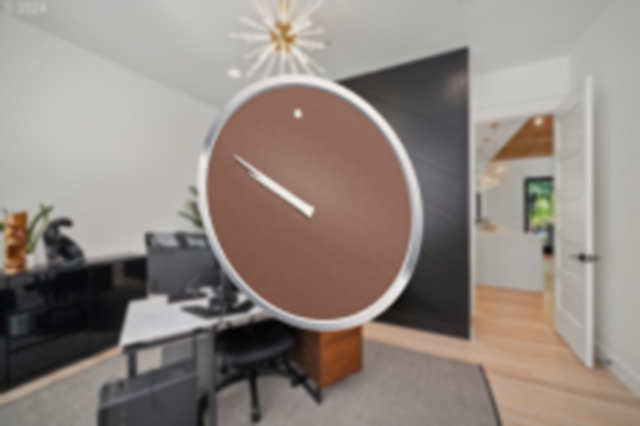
9:50
